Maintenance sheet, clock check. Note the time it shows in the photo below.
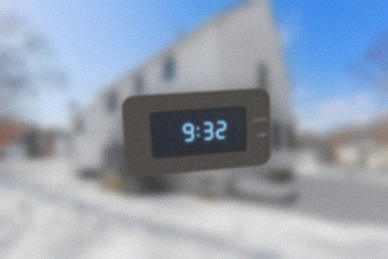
9:32
